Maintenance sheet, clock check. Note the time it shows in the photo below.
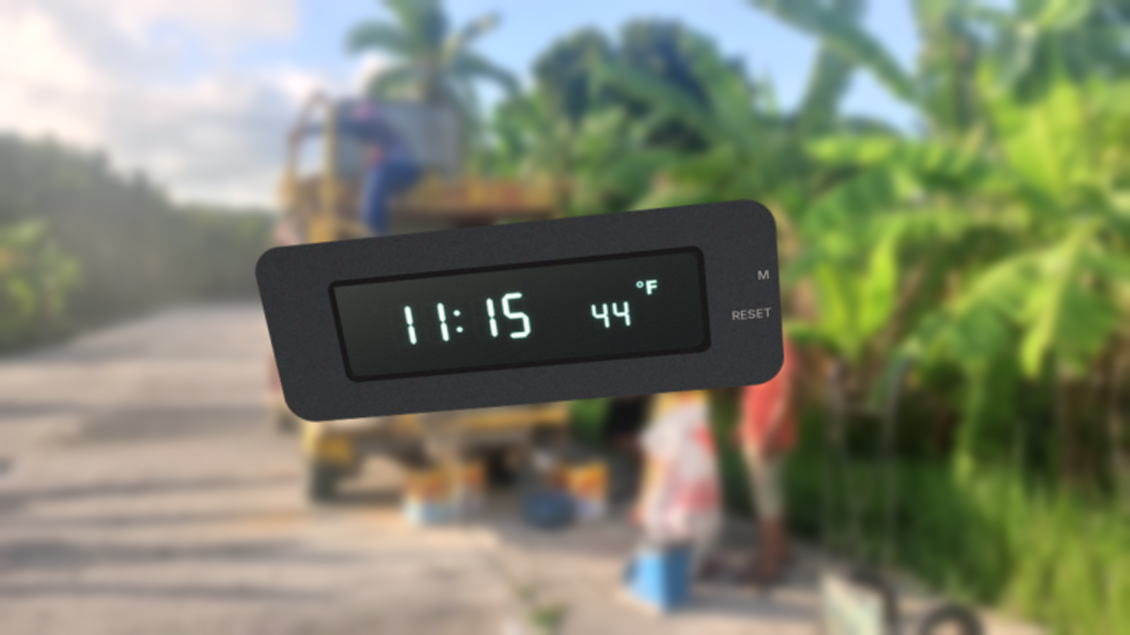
11:15
